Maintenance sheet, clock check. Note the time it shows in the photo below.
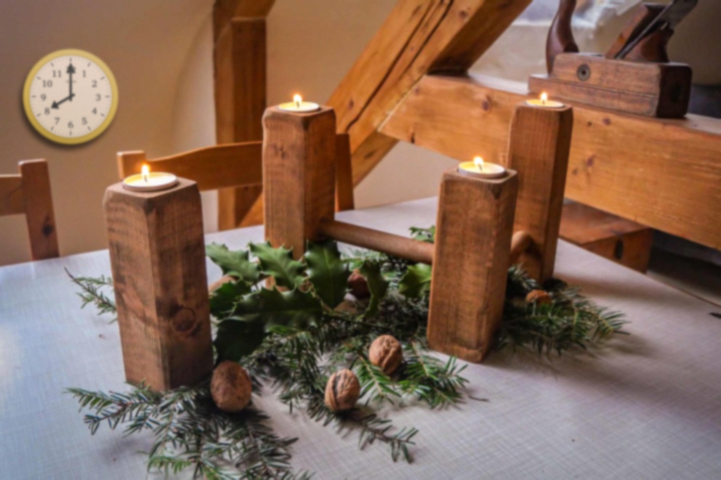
8:00
